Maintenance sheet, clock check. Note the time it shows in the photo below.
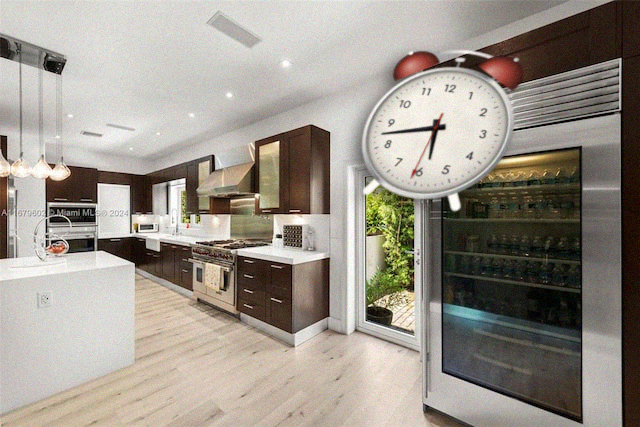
5:42:31
